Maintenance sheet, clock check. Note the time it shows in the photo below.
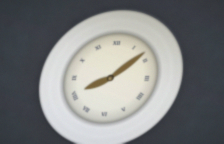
8:08
